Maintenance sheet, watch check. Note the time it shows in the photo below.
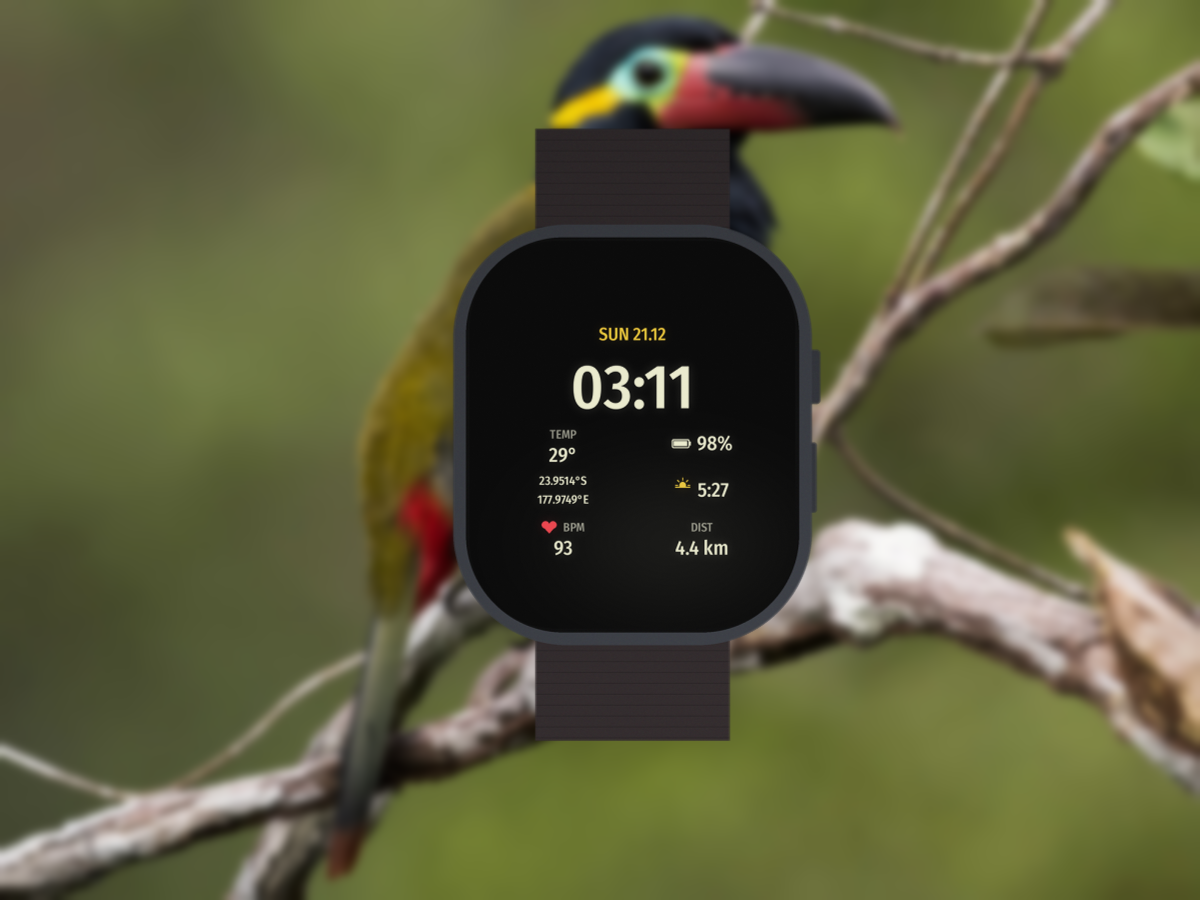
3:11
